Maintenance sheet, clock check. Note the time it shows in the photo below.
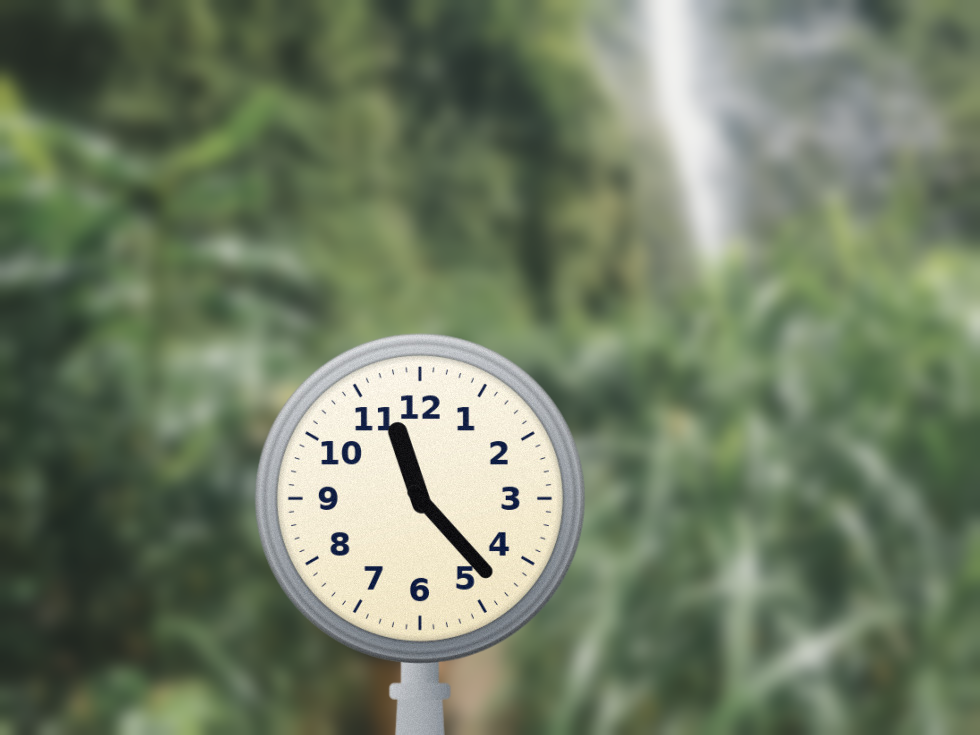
11:23
